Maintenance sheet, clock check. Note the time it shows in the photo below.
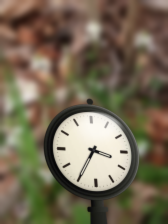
3:35
